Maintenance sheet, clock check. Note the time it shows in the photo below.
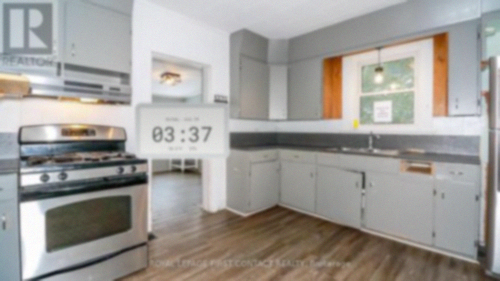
3:37
